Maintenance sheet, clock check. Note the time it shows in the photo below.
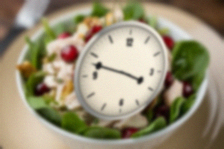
3:48
